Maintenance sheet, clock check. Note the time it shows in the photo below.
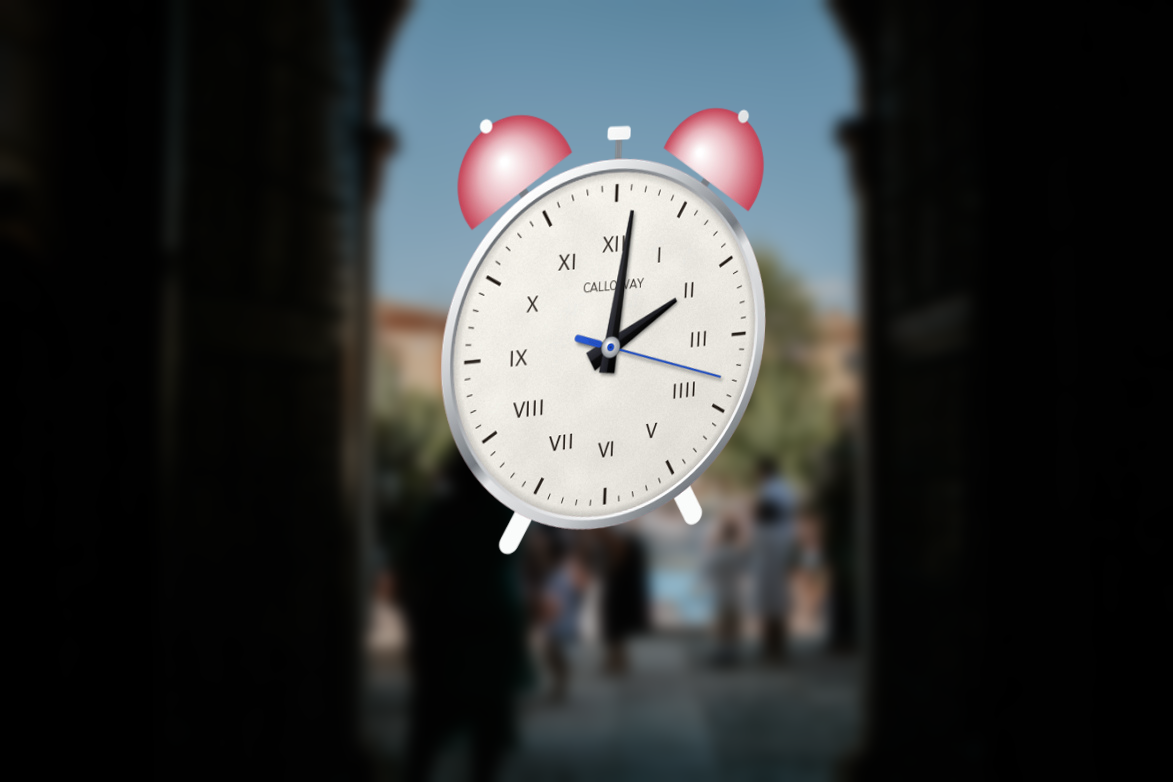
2:01:18
